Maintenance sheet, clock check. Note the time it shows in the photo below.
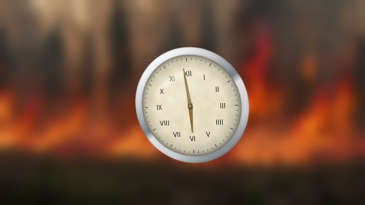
5:59
